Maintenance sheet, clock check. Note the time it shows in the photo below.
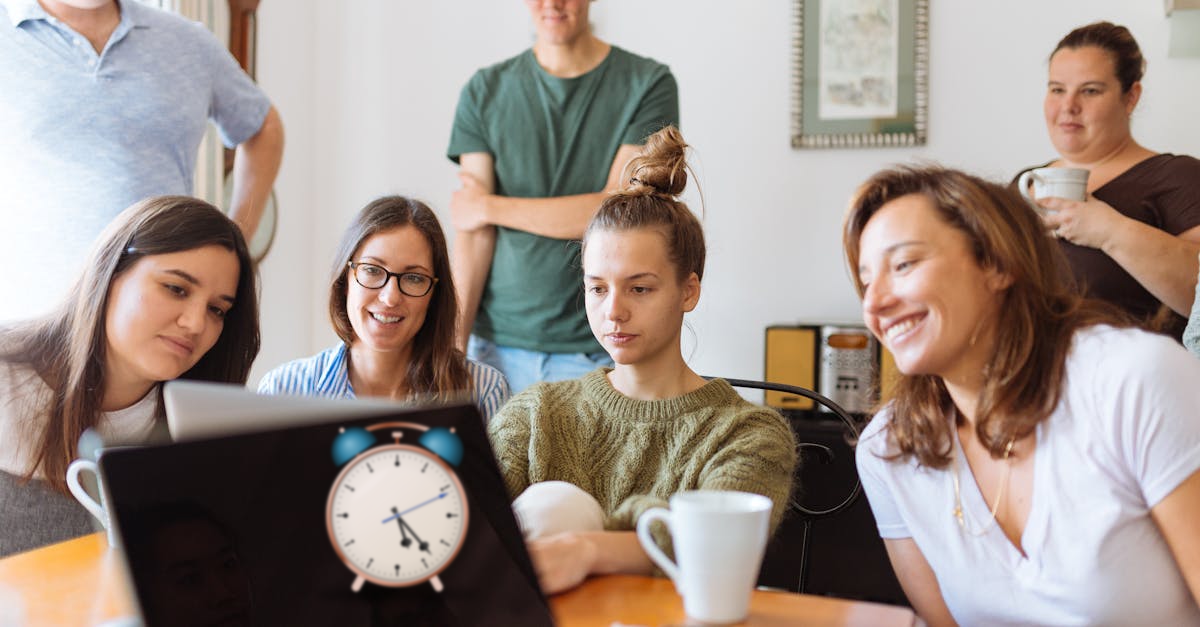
5:23:11
